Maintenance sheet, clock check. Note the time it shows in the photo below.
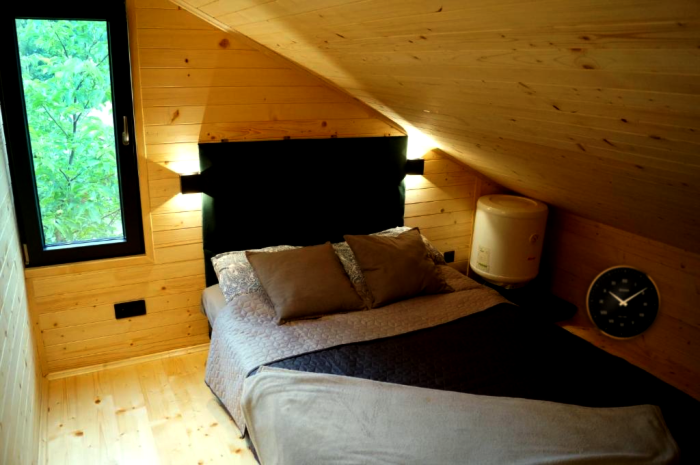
10:09
